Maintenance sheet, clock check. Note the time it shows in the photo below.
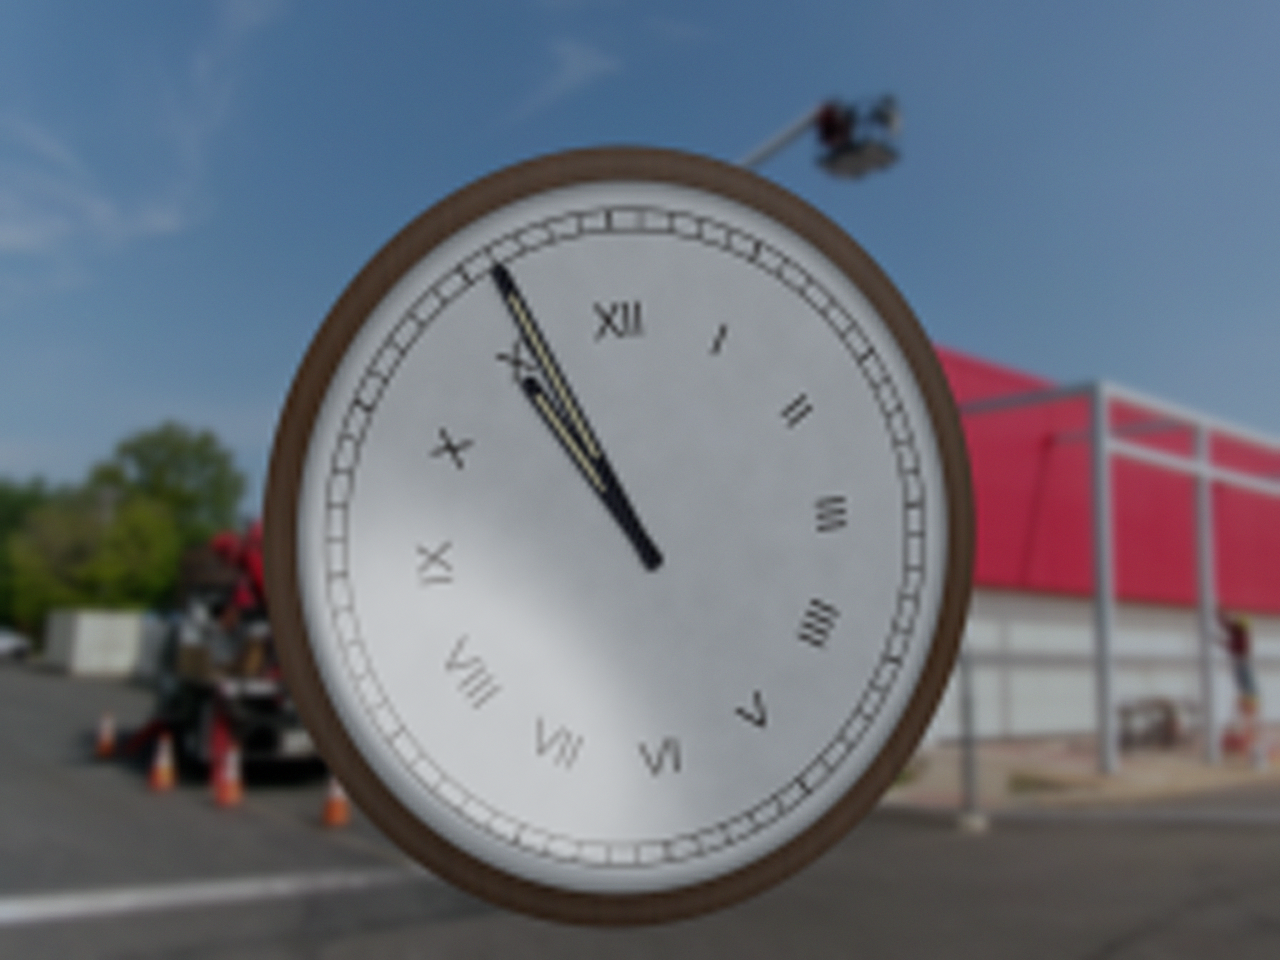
10:56
